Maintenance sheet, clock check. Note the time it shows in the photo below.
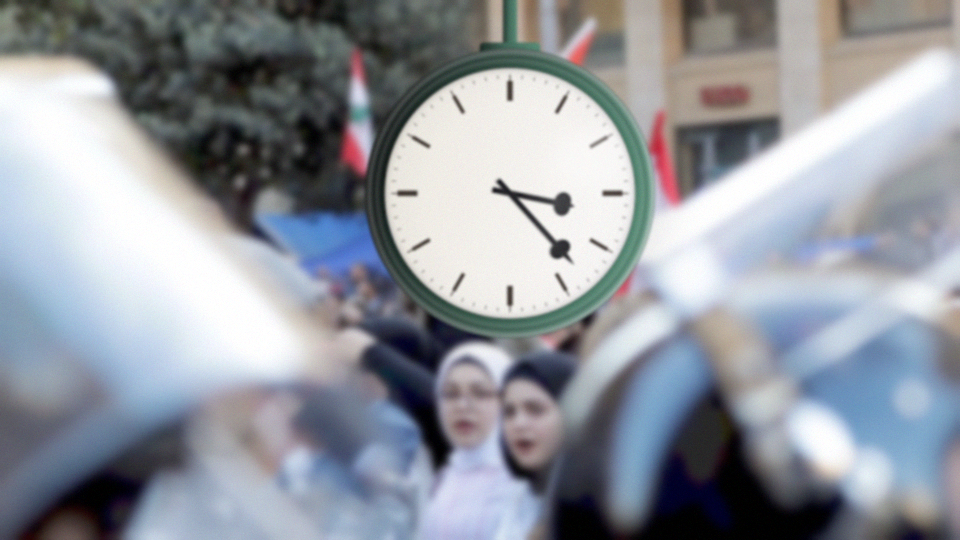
3:23
